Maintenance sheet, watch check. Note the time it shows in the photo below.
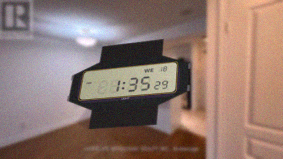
1:35:29
